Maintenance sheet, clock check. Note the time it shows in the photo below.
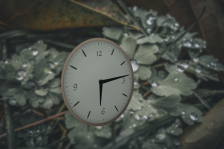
6:14
